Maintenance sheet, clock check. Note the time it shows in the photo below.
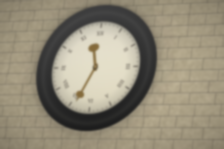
11:34
